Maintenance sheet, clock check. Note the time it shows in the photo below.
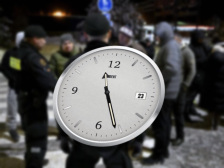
11:26
